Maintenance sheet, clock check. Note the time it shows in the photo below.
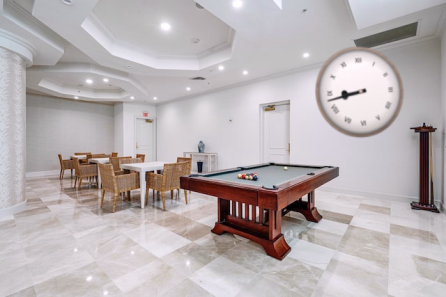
8:43
